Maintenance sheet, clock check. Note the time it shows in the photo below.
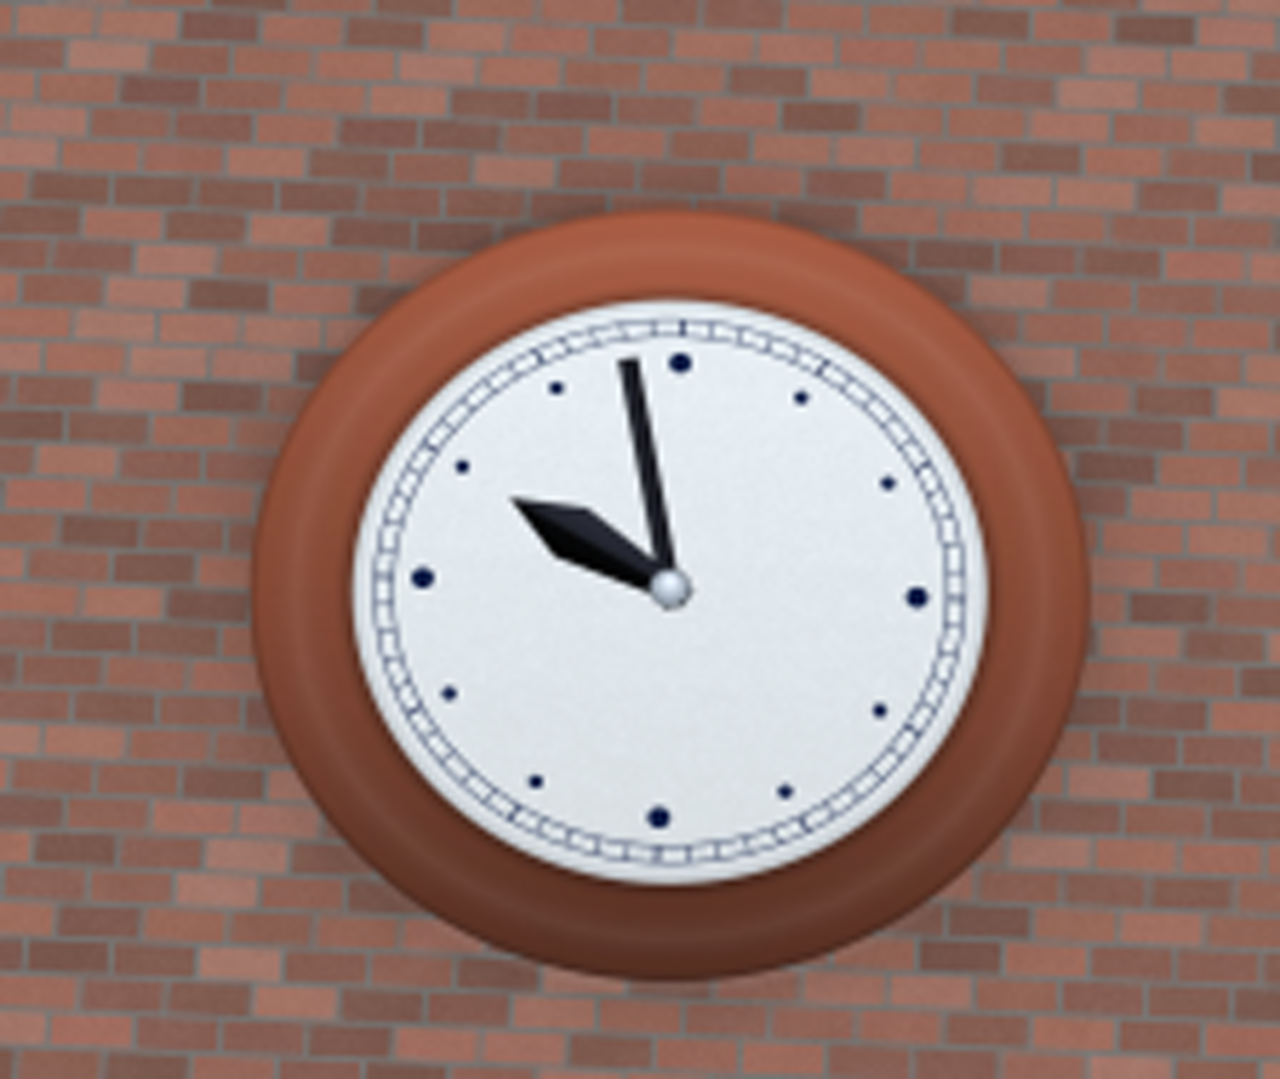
9:58
